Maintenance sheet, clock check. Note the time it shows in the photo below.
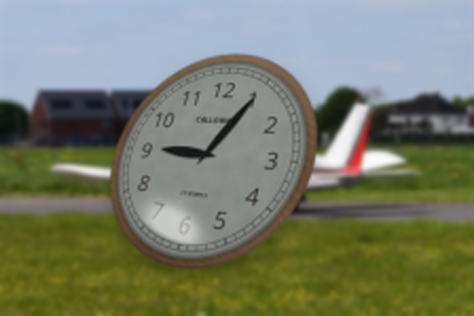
9:05
